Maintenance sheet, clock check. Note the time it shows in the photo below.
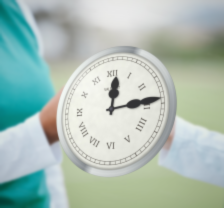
12:14
